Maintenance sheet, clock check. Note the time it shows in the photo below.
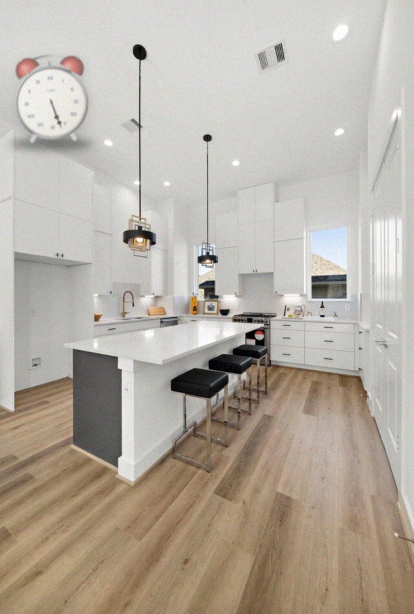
5:27
